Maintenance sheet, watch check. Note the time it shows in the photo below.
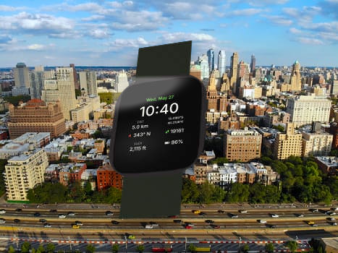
10:40
